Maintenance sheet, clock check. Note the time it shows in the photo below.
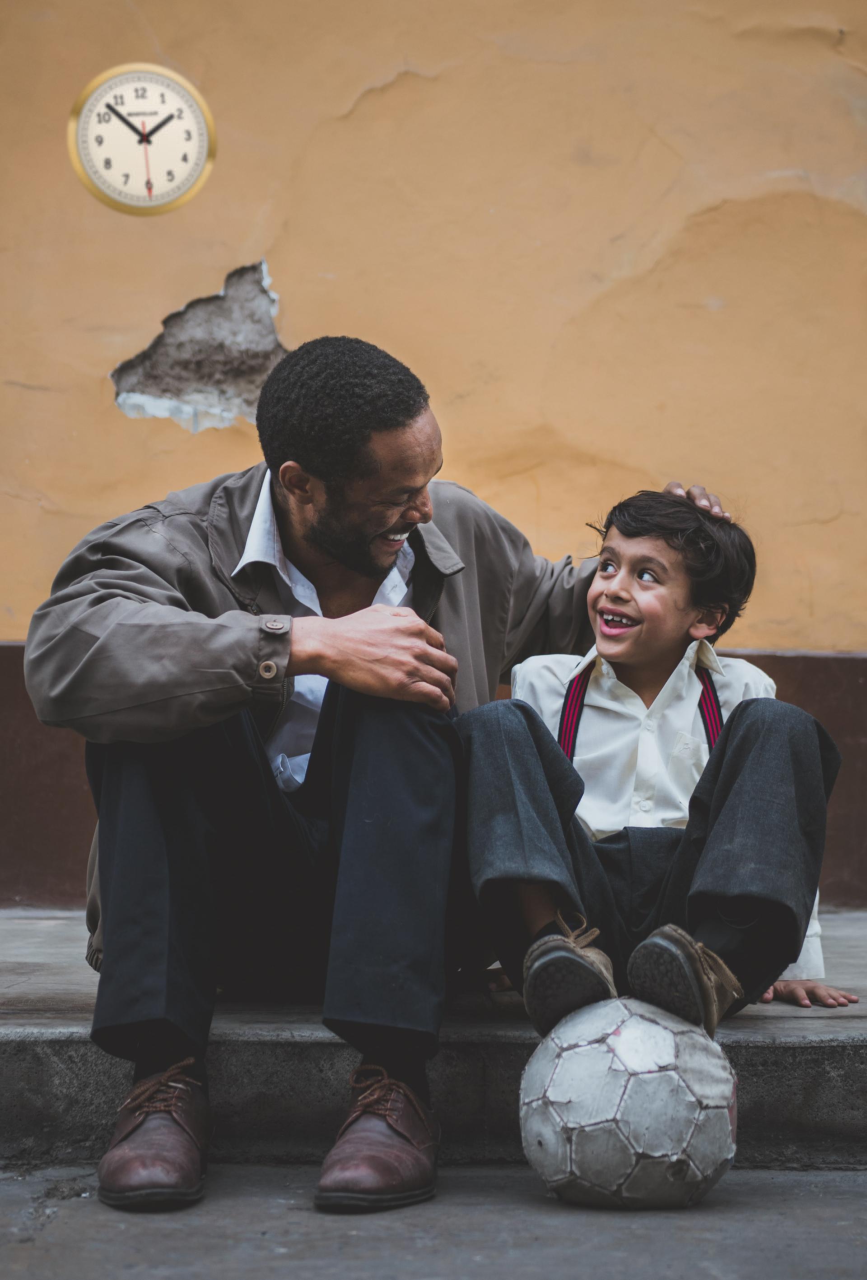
1:52:30
